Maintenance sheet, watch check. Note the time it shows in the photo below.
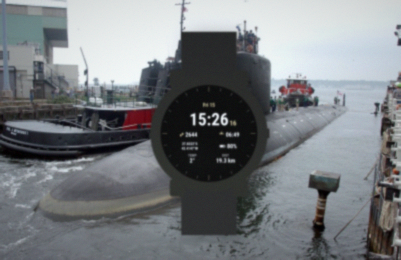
15:26
